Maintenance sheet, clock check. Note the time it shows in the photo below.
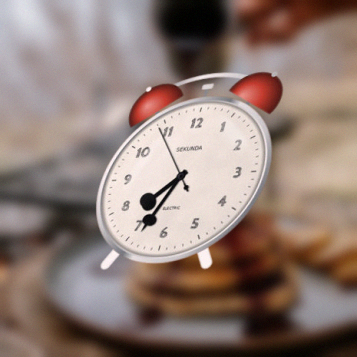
7:33:54
